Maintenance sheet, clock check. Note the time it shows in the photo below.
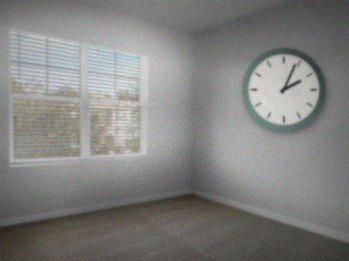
2:04
